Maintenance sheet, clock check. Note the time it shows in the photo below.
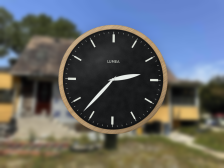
2:37
